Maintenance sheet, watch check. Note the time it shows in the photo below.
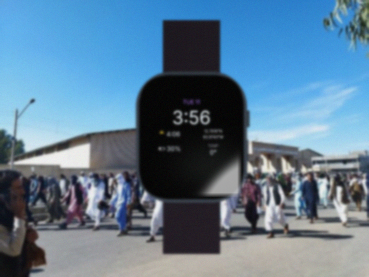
3:56
